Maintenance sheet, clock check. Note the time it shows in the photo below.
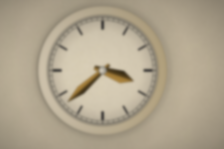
3:38
